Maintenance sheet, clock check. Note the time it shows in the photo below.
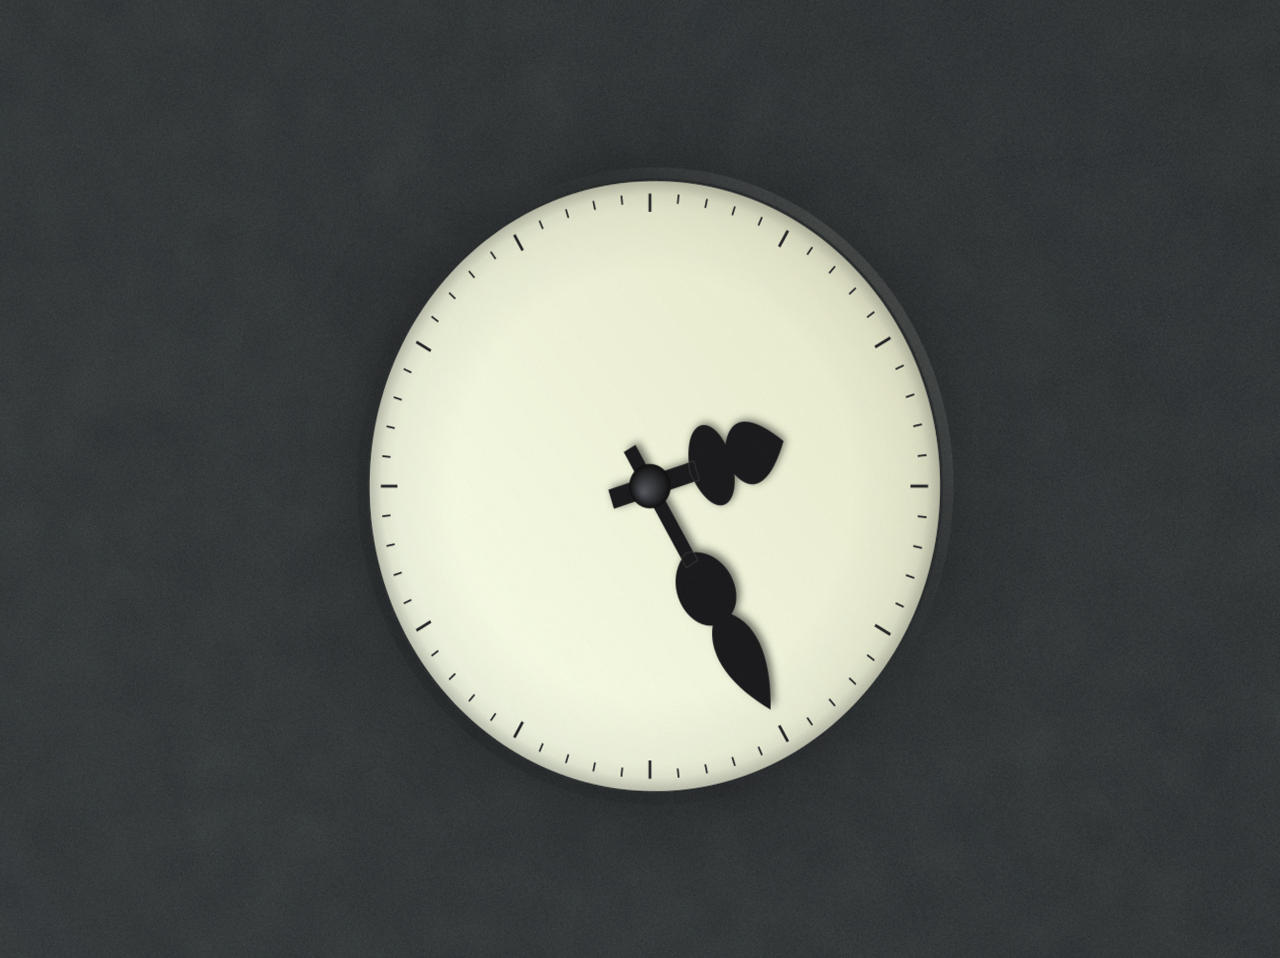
2:25
